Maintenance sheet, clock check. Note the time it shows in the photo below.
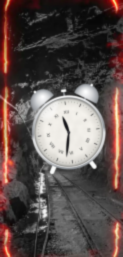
11:32
